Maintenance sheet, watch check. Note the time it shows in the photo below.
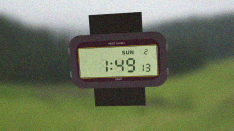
1:49:13
